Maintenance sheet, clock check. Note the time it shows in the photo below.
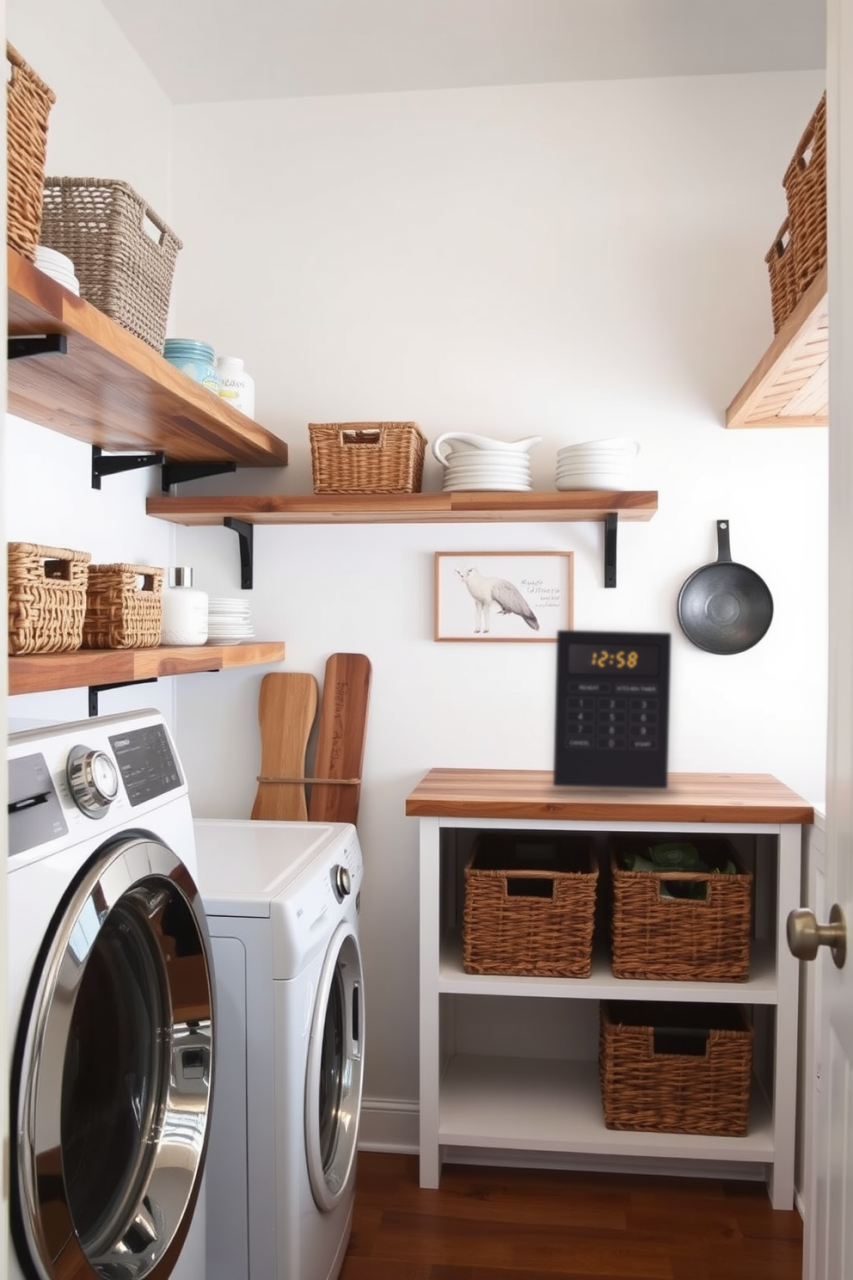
12:58
